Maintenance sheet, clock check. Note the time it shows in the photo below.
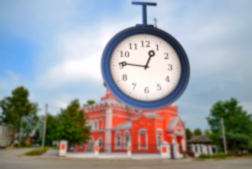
12:46
